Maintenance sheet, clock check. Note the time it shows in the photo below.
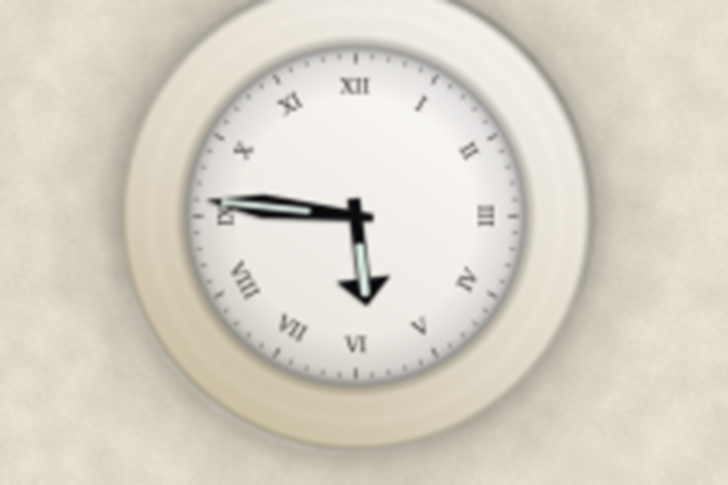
5:46
